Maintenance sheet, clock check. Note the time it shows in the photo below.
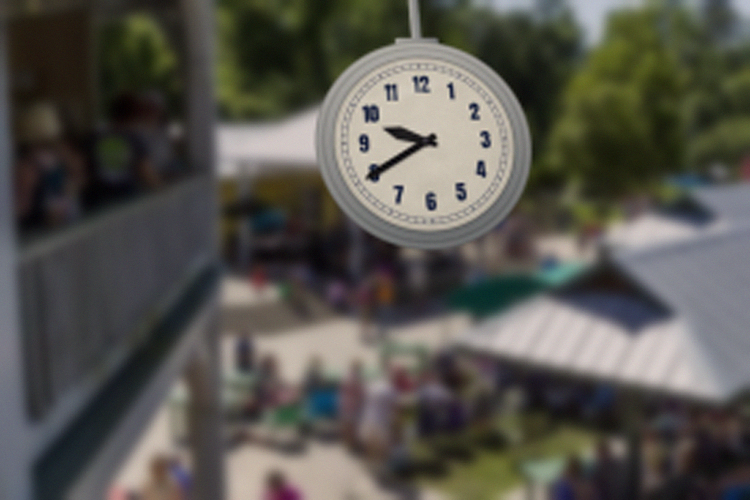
9:40
